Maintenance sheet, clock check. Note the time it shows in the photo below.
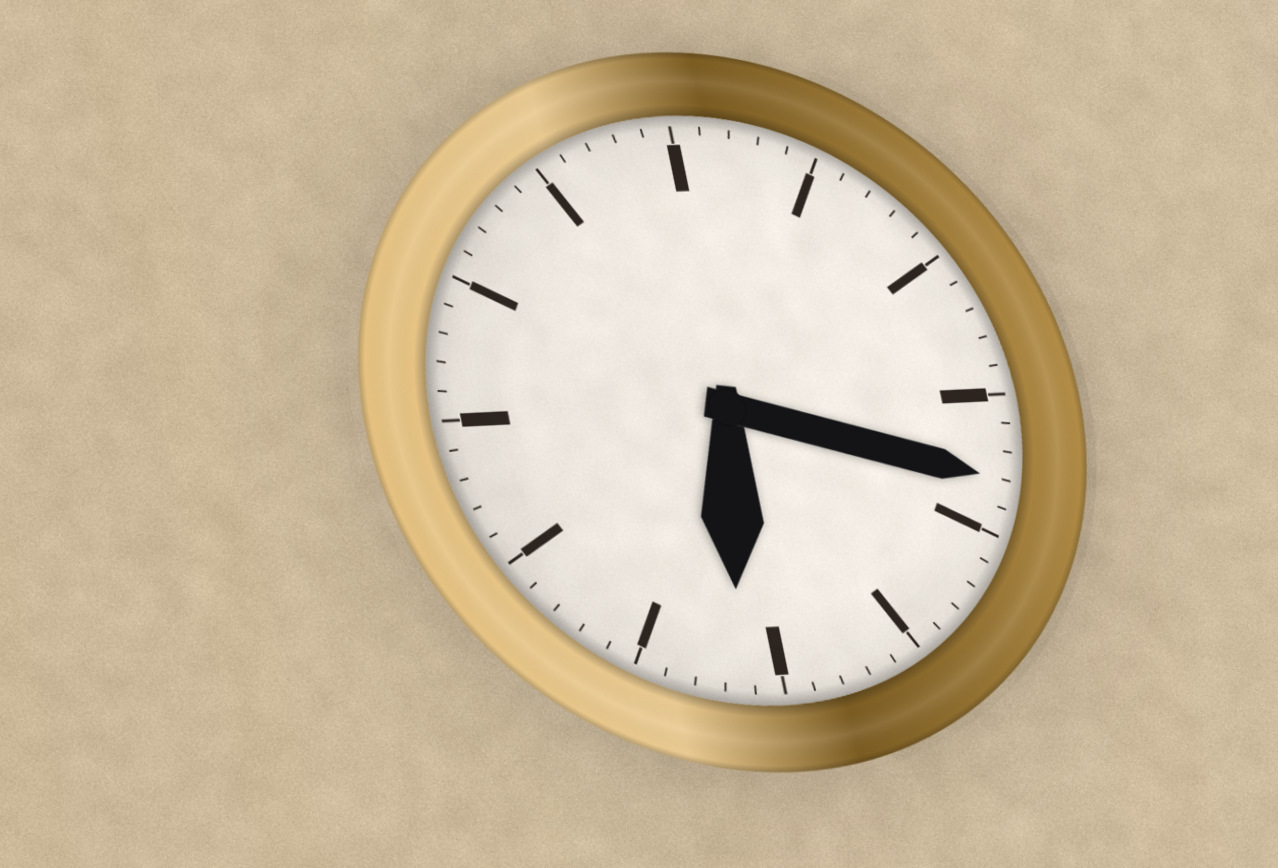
6:18
